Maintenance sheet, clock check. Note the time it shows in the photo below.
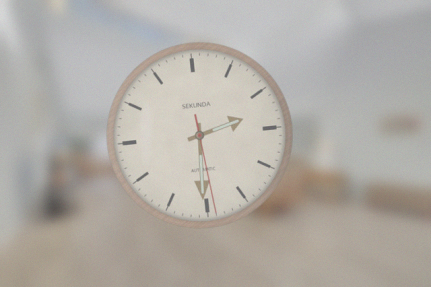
2:30:29
